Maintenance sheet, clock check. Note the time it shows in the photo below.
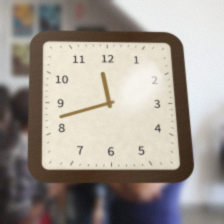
11:42
